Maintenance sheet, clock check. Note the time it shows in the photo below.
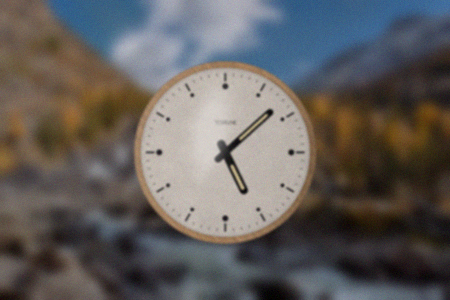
5:08
